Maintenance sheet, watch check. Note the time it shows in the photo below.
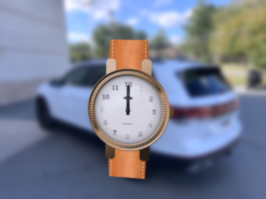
12:00
